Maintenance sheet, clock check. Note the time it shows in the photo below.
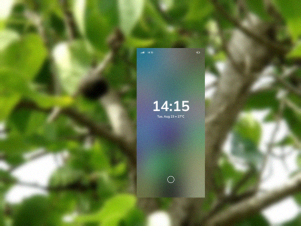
14:15
